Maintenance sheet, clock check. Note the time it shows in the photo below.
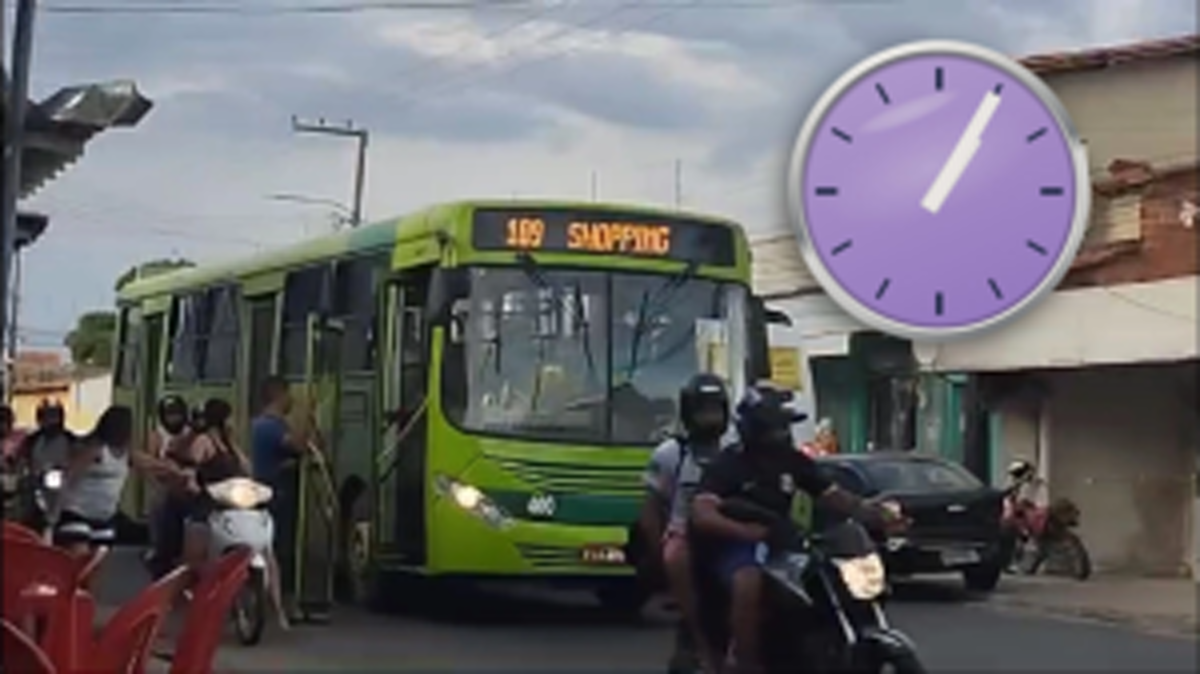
1:05
